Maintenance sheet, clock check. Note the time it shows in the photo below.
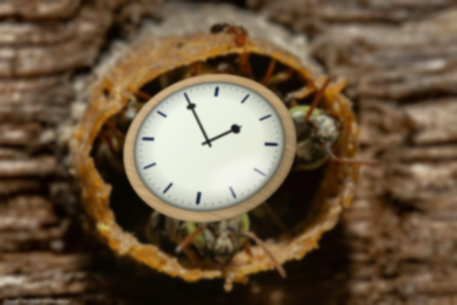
1:55
